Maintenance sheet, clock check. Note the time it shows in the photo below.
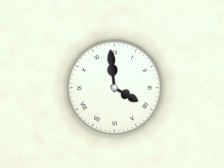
3:59
